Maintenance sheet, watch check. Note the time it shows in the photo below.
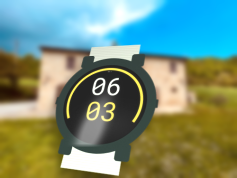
6:03
